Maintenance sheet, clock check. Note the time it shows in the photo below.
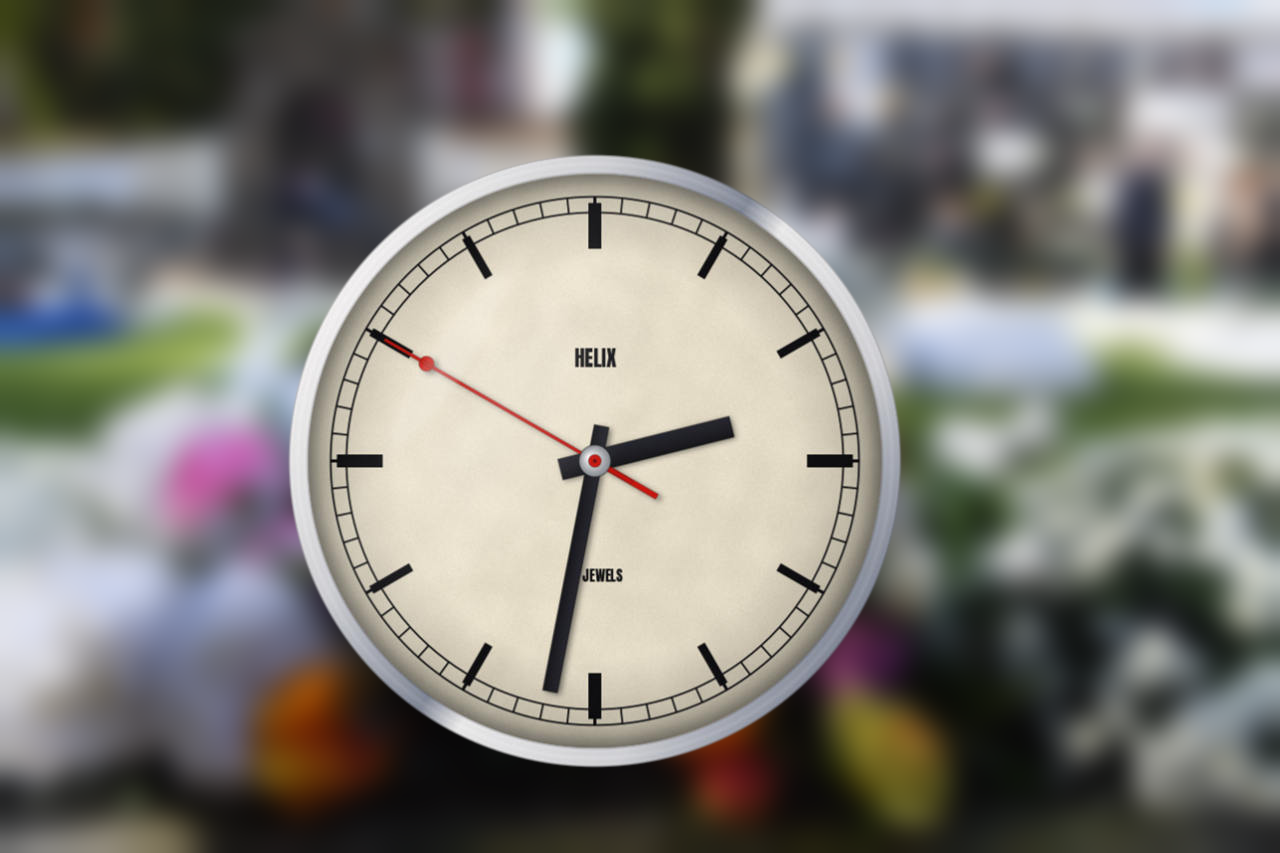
2:31:50
